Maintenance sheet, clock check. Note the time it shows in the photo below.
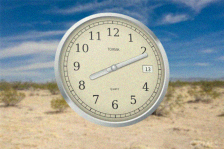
8:11
